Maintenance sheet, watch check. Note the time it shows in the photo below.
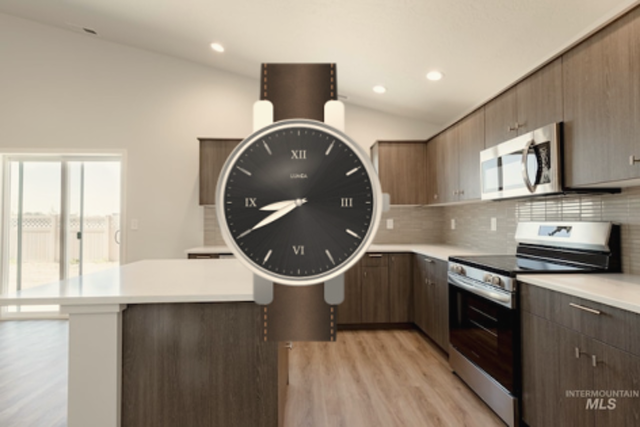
8:40
